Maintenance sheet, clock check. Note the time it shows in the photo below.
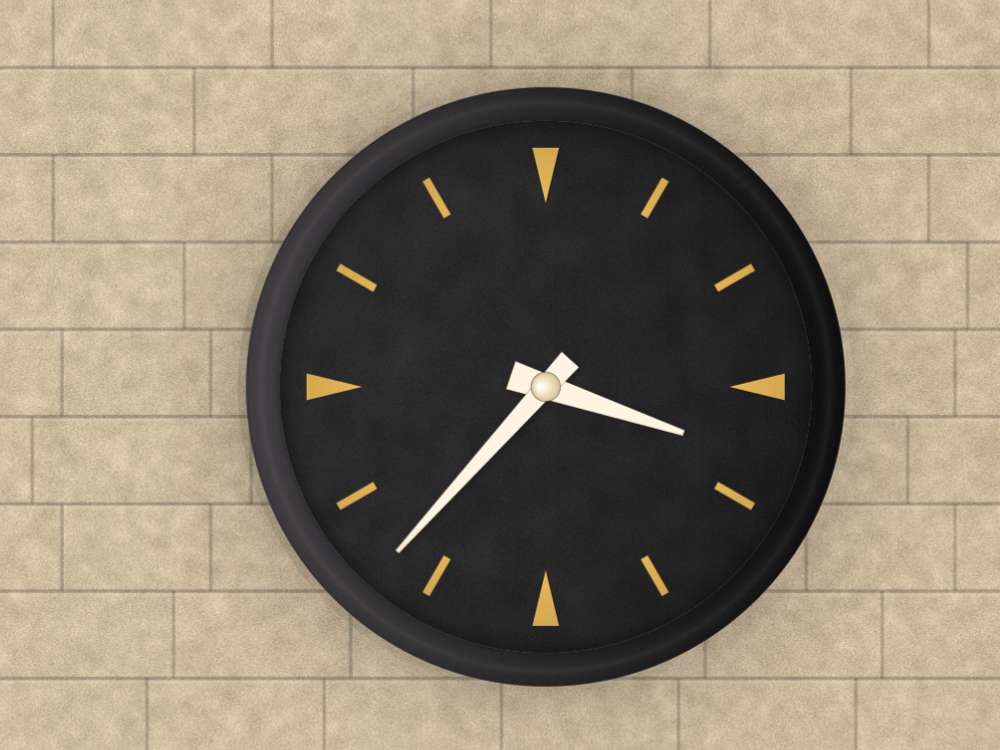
3:37
